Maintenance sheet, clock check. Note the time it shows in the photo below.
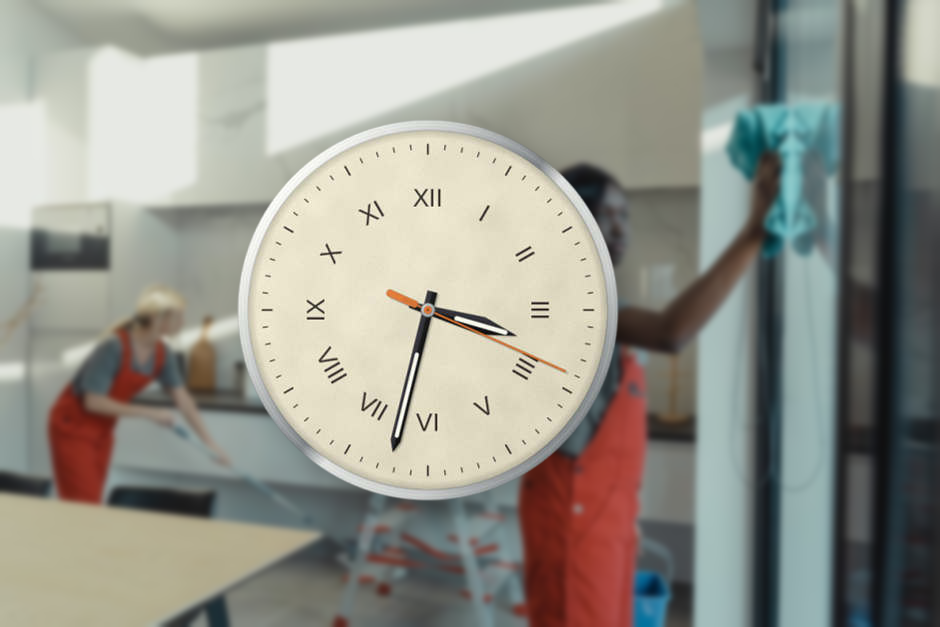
3:32:19
